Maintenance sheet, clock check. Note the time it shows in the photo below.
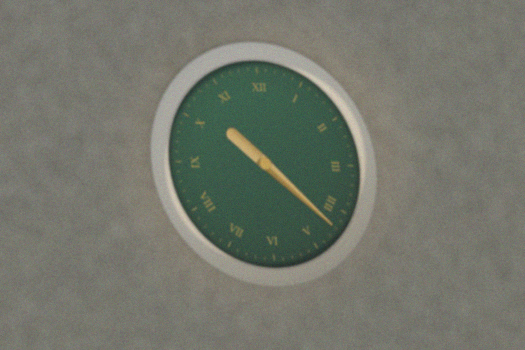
10:22
